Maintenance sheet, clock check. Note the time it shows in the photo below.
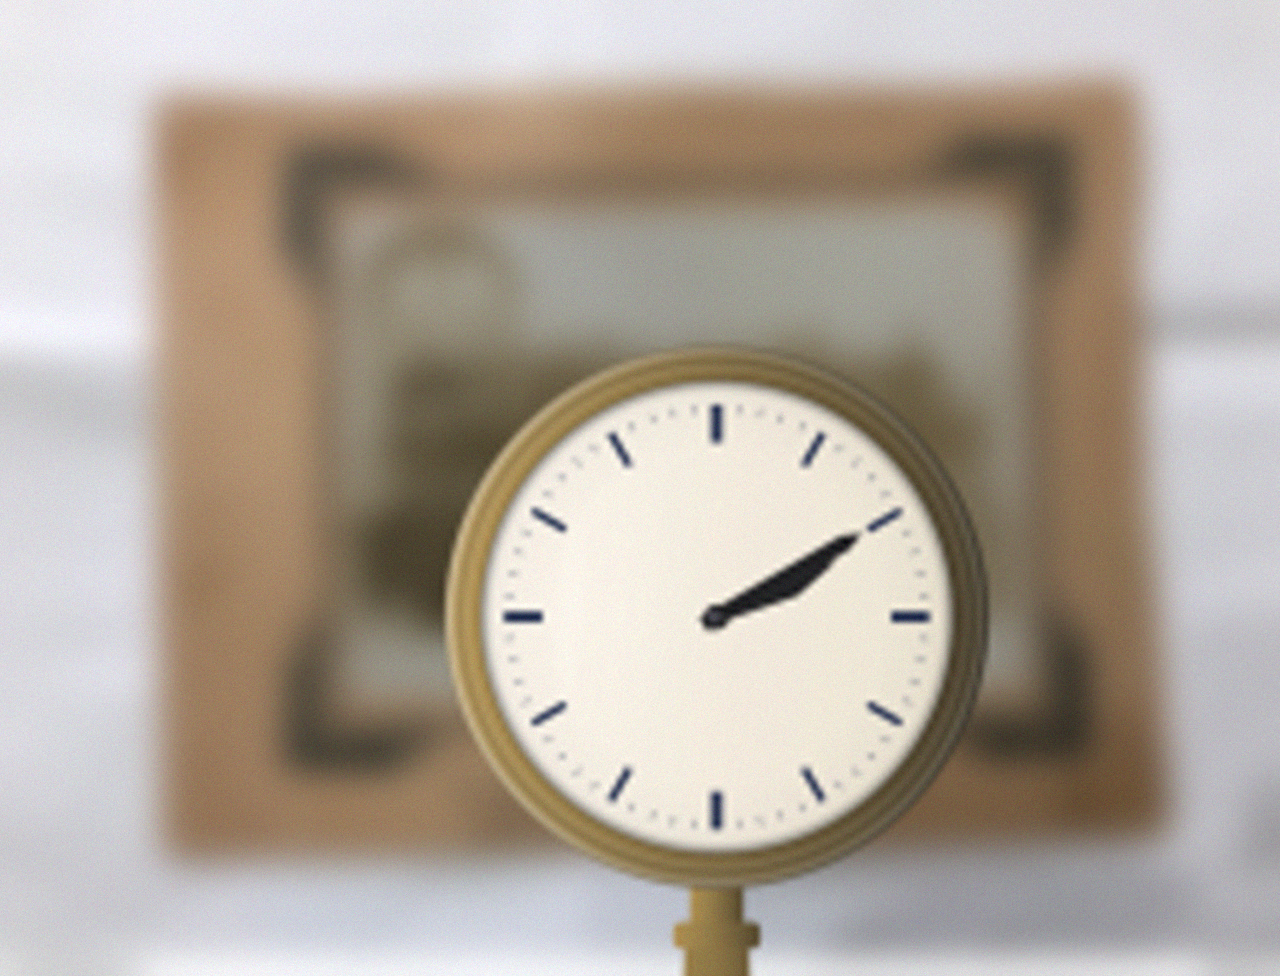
2:10
